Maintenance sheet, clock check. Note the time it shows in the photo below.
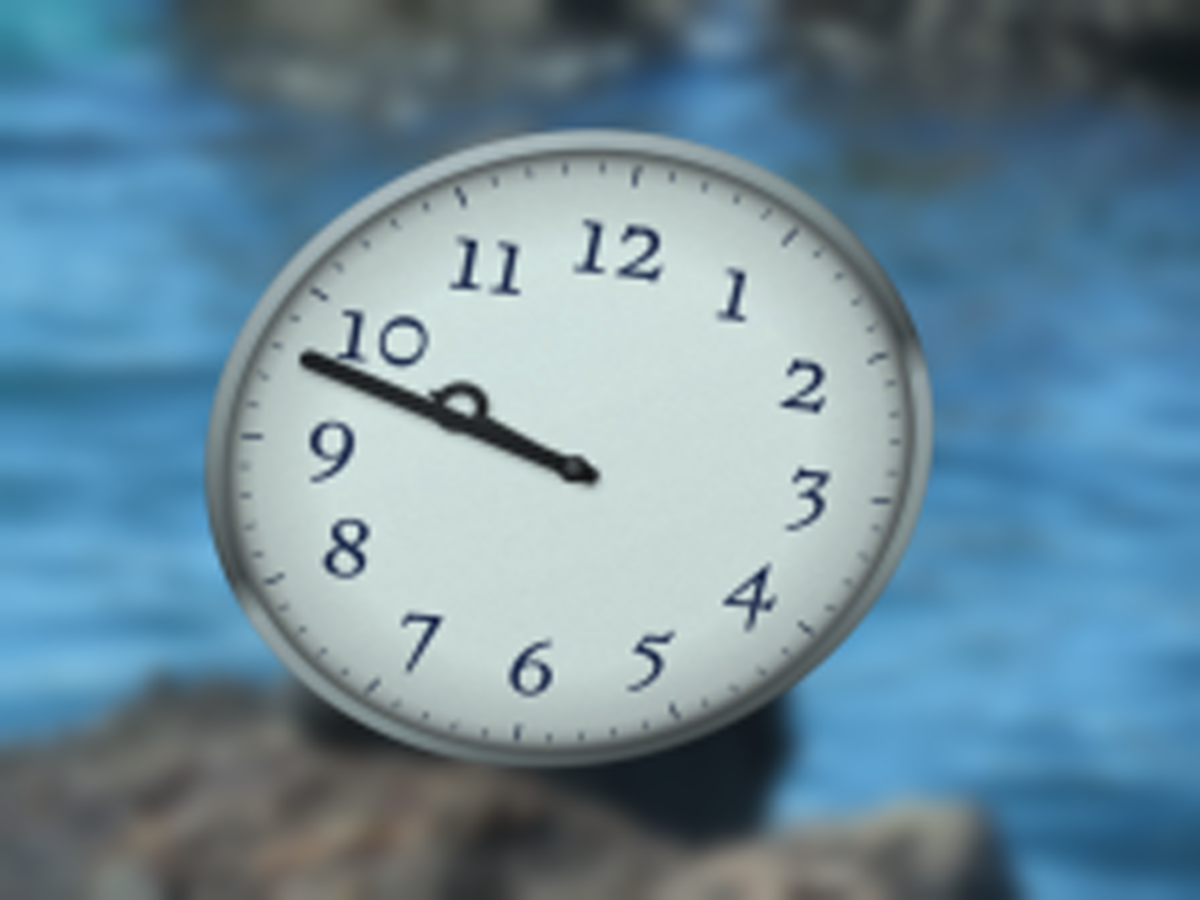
9:48
